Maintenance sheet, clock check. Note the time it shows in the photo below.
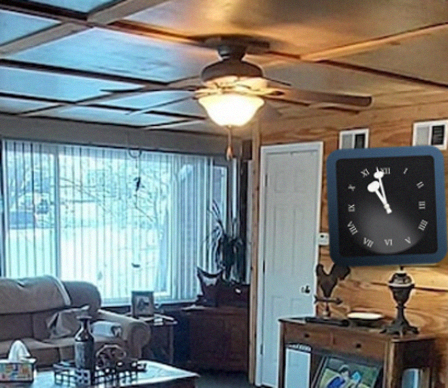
10:58
